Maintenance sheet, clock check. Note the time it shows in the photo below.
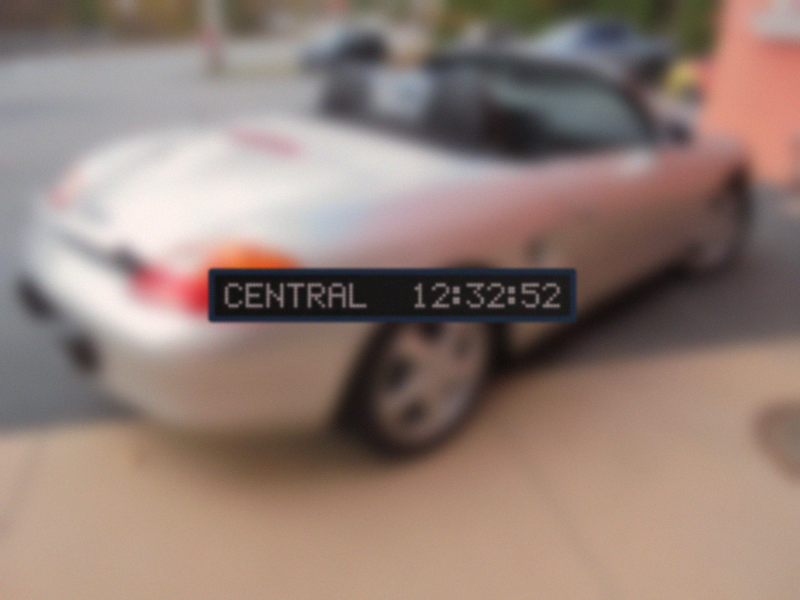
12:32:52
